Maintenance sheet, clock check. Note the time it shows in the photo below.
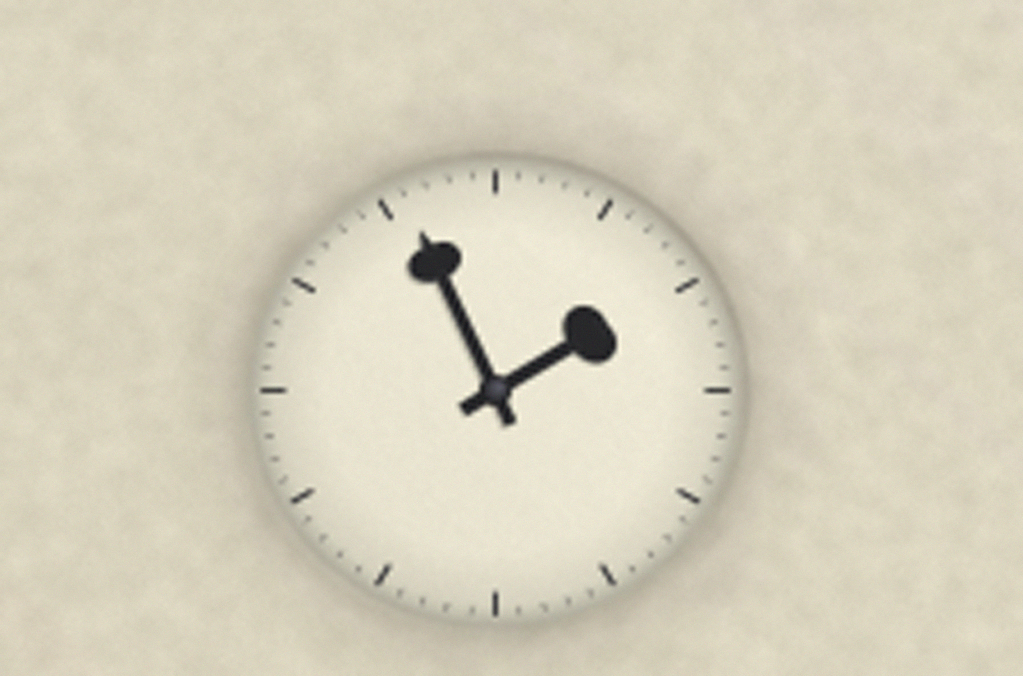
1:56
